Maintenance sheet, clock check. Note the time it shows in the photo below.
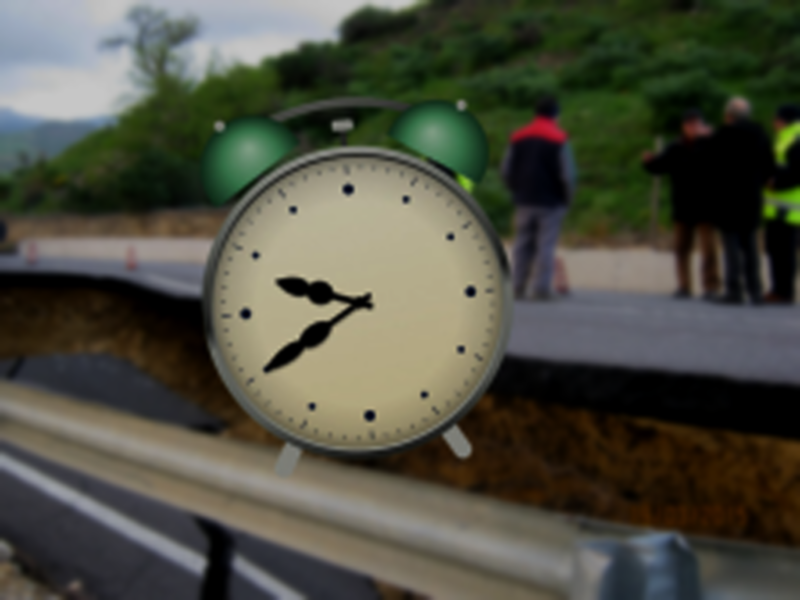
9:40
